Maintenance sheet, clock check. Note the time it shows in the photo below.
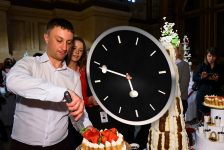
5:49
